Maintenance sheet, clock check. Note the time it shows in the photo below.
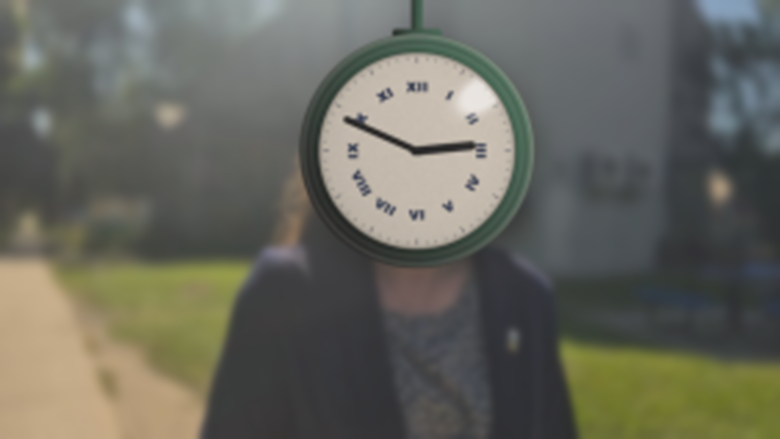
2:49
